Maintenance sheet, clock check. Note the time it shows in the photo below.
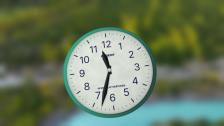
11:33
